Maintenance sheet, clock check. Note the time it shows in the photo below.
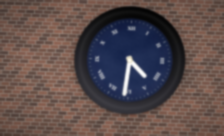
4:31
